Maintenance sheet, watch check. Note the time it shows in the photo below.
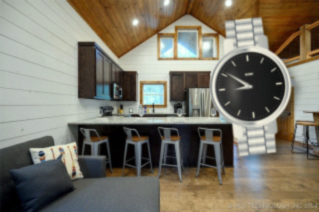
8:51
